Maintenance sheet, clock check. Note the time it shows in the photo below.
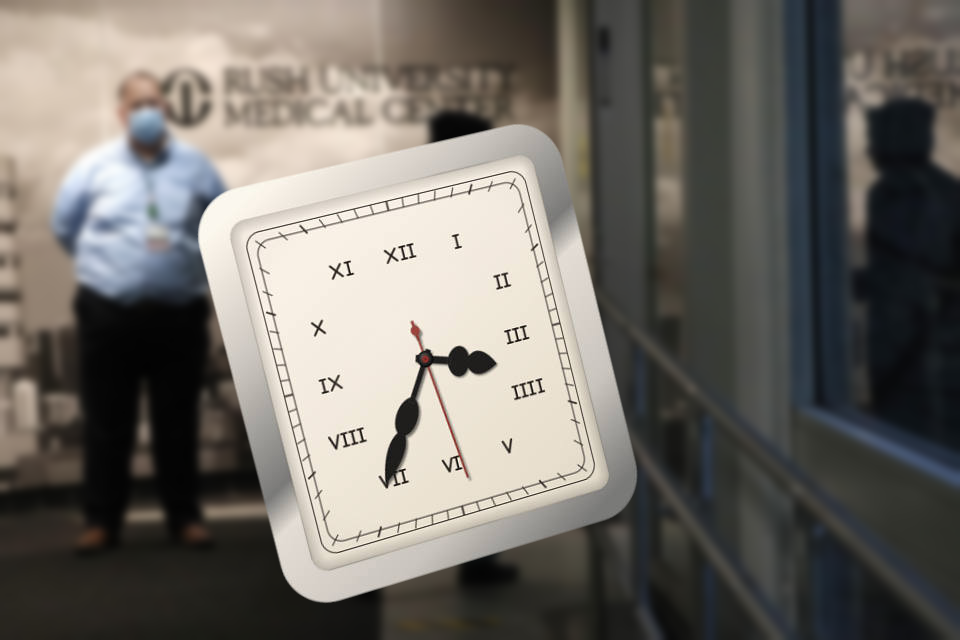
3:35:29
